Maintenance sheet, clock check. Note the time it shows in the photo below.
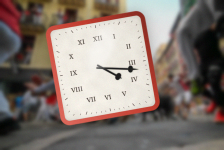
4:17
